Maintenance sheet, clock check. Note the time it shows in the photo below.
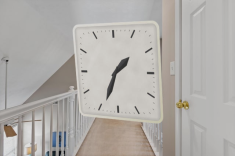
1:34
